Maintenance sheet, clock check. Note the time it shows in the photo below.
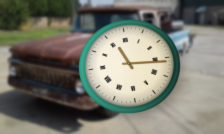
11:16
